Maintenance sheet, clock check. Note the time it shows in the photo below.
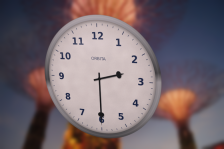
2:30
